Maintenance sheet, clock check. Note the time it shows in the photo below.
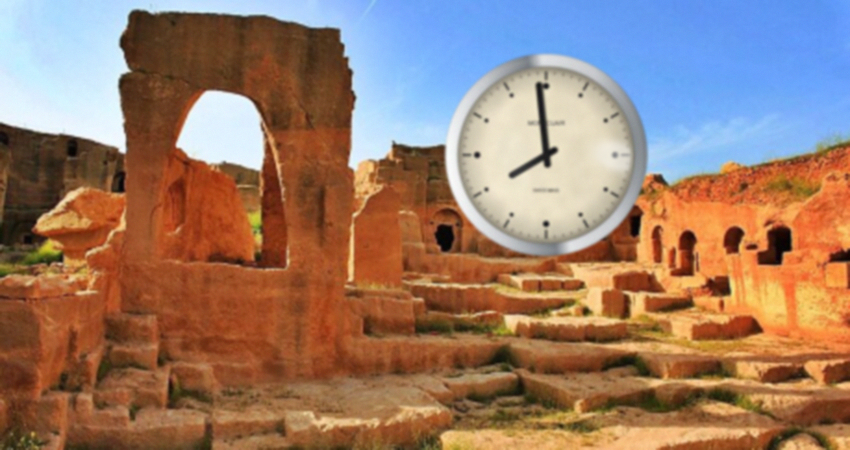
7:59
